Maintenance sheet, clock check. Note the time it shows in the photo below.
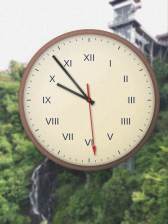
9:53:29
